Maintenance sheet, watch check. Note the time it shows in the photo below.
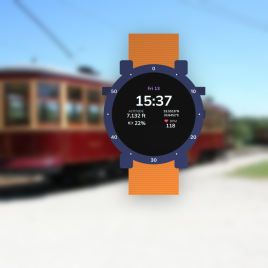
15:37
